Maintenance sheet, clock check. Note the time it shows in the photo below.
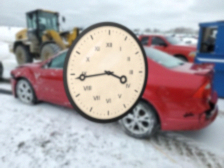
3:44
